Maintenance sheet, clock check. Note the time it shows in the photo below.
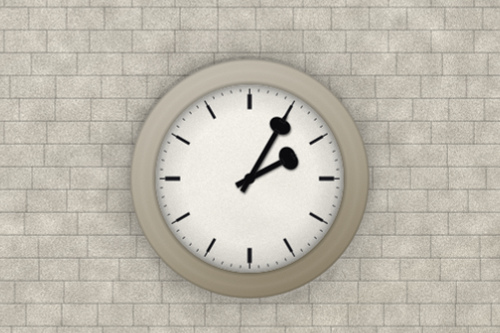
2:05
